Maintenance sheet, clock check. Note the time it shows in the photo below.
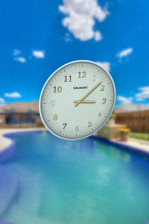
3:08
